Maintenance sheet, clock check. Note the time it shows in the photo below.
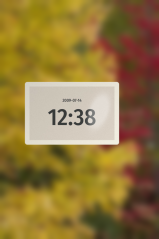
12:38
